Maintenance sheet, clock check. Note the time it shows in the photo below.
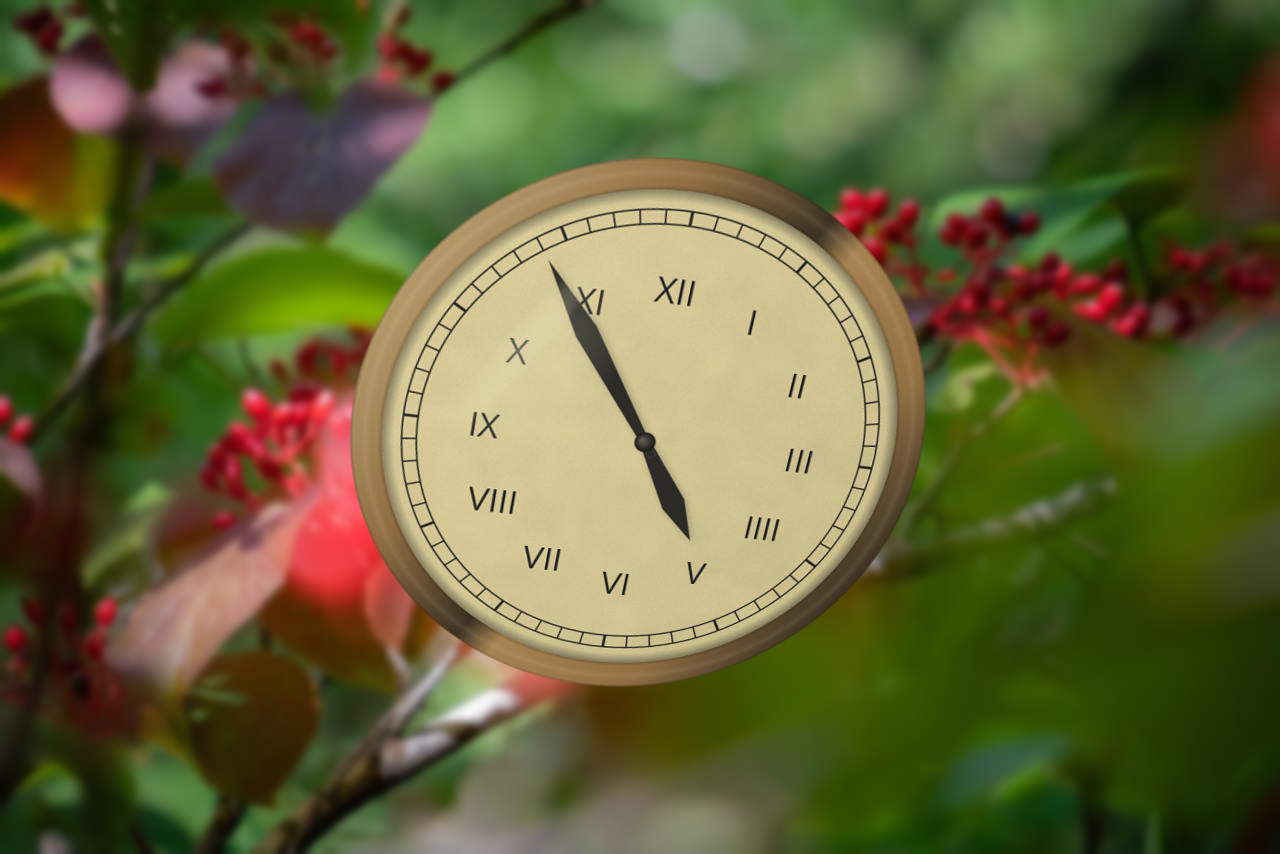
4:54
